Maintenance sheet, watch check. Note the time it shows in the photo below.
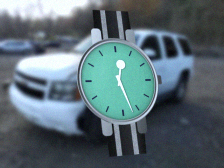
12:27
